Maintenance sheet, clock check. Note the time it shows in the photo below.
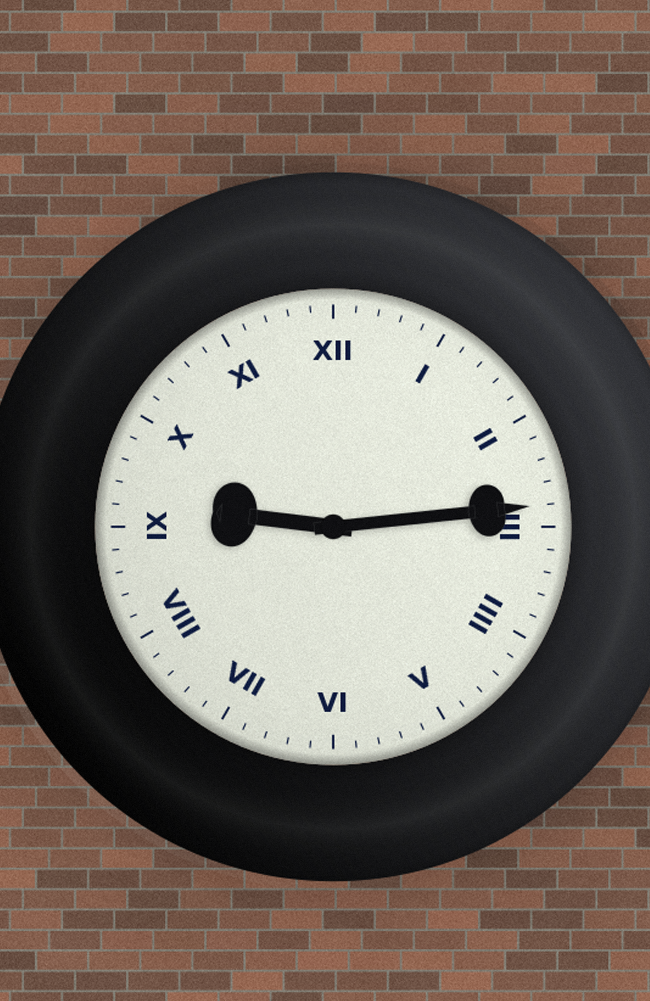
9:14
